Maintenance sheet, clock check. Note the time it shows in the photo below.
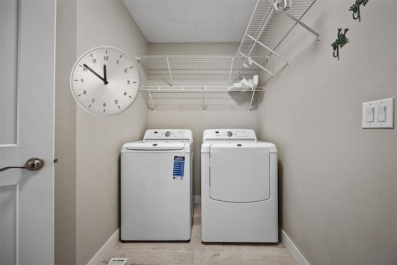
11:51
